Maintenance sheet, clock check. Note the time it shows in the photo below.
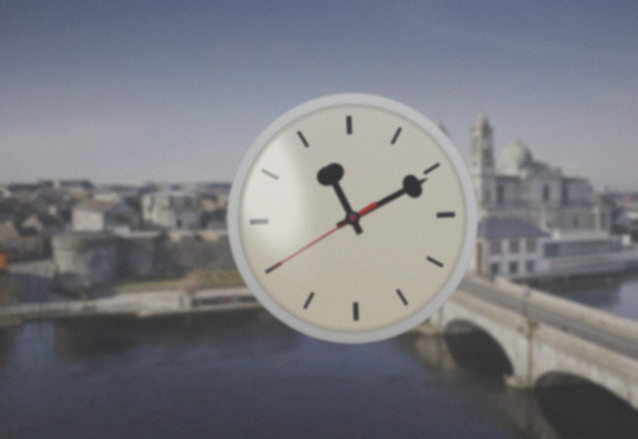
11:10:40
